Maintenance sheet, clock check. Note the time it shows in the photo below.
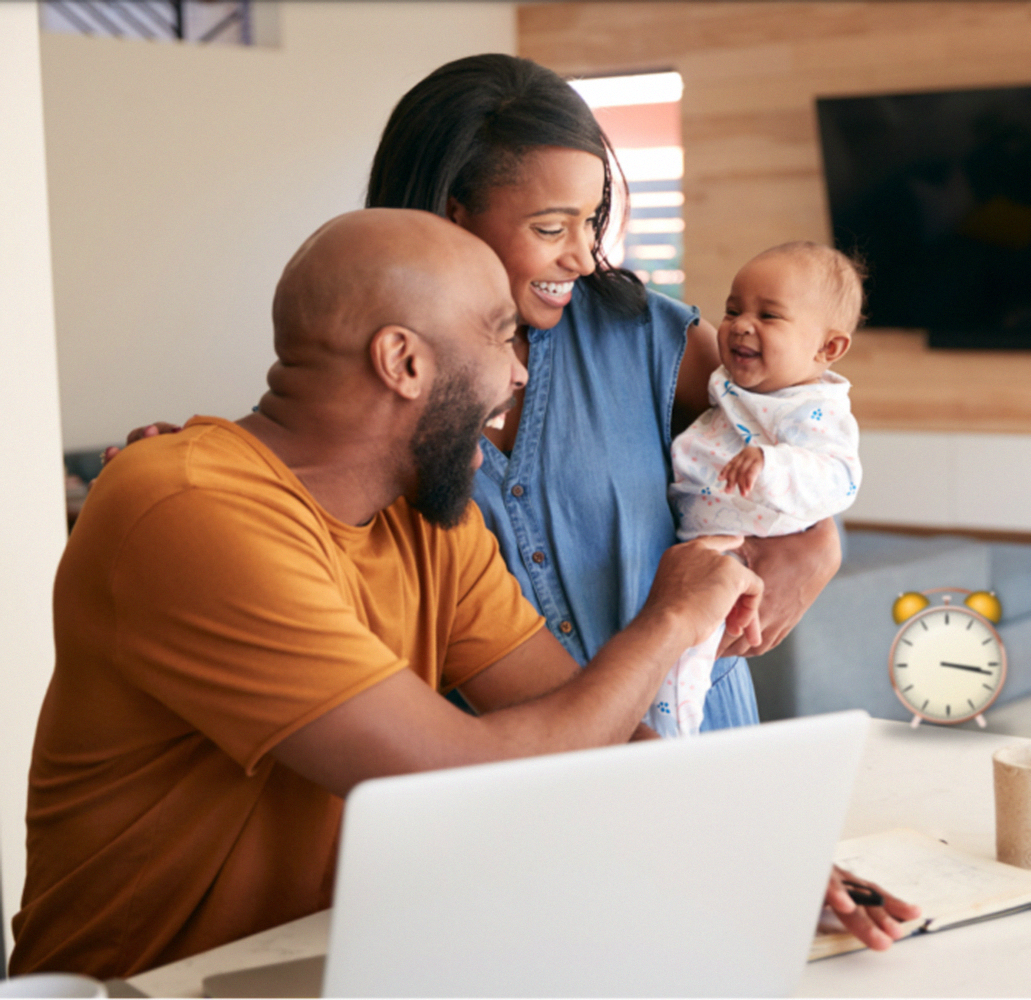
3:17
